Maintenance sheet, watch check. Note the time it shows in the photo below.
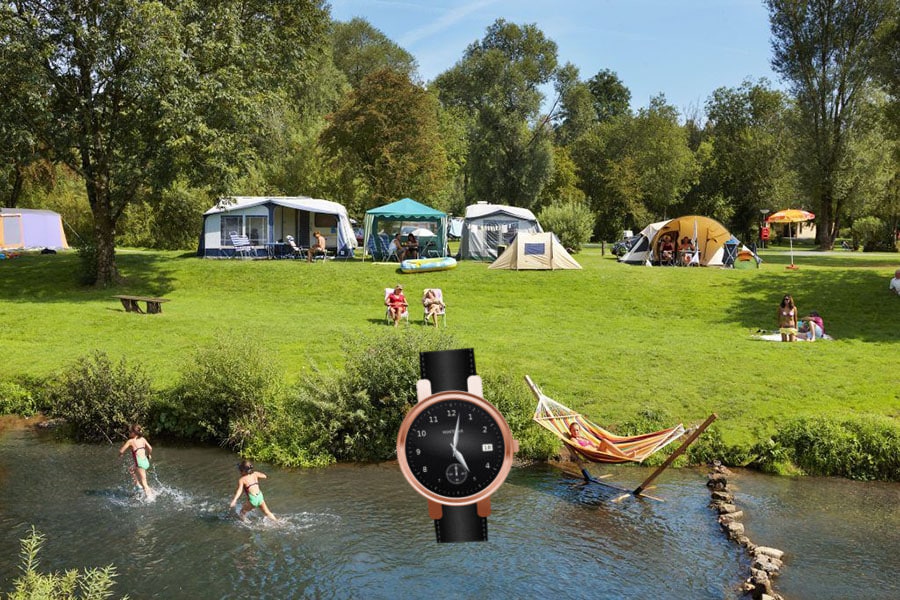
5:02
